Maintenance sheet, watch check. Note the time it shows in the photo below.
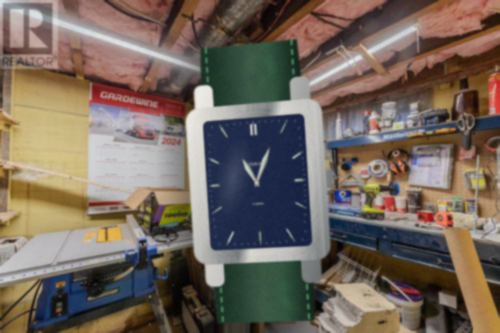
11:04
